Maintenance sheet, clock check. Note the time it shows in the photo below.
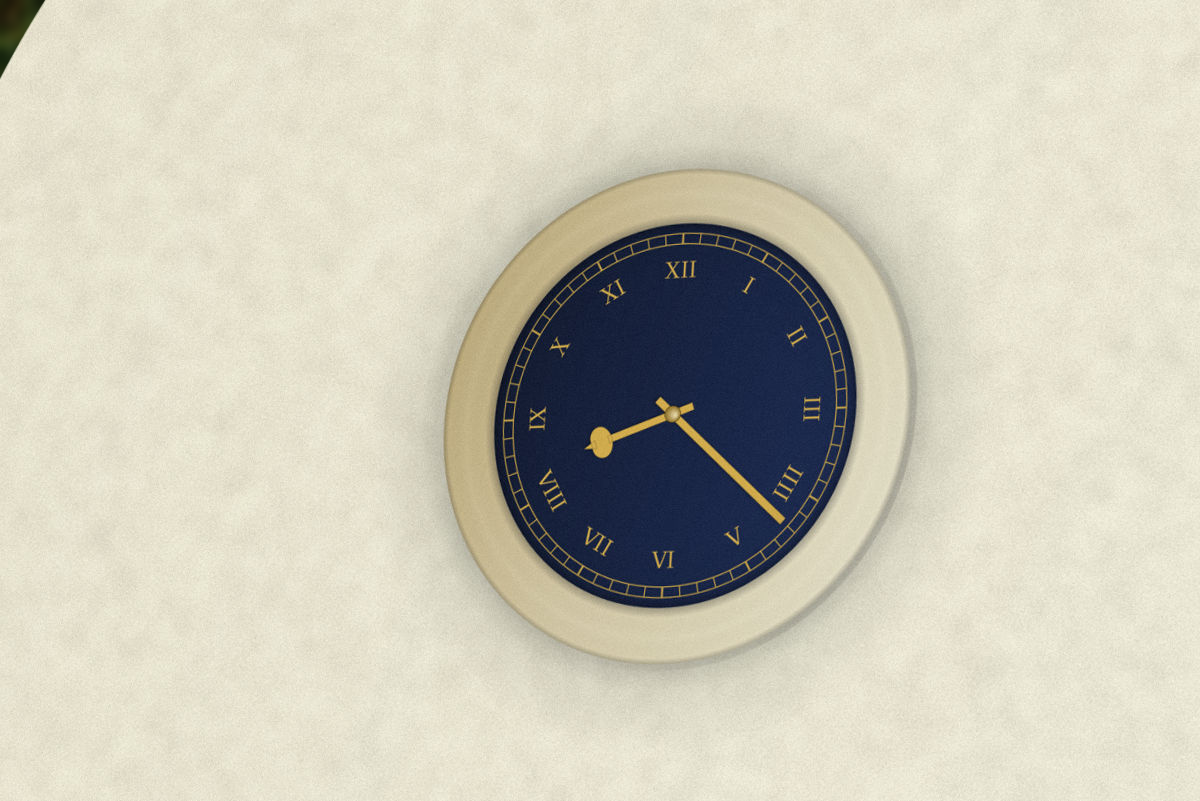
8:22
